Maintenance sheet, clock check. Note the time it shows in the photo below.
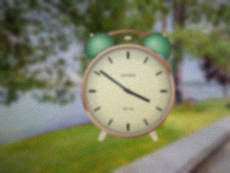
3:51
